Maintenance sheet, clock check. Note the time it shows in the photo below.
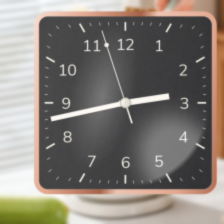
2:42:57
